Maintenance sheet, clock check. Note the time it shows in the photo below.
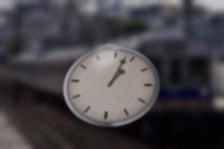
1:03
